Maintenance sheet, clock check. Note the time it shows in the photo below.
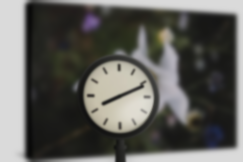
8:11
